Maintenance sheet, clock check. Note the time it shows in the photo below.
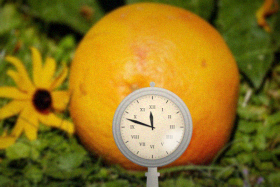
11:48
